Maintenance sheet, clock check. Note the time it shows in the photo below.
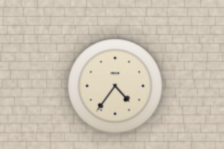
4:36
